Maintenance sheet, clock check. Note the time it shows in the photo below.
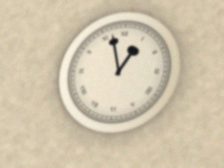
12:57
